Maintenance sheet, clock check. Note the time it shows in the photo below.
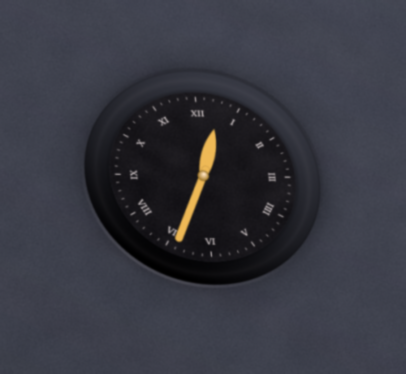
12:34
